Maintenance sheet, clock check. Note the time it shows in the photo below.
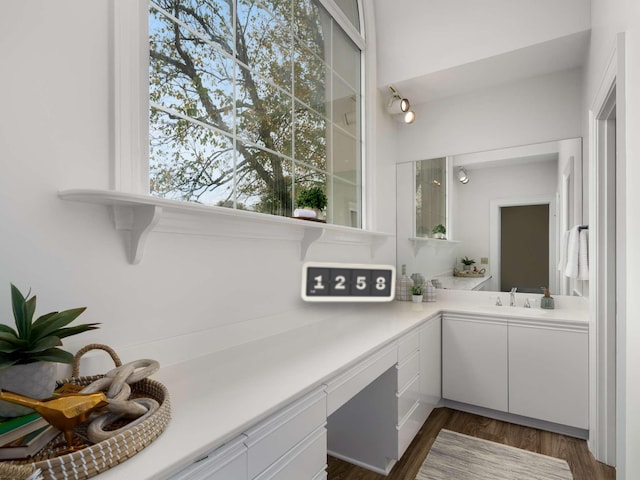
12:58
